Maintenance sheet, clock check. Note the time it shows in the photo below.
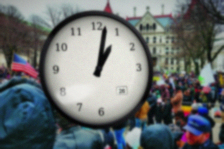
1:02
